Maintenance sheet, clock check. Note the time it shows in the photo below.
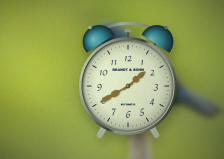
1:40
